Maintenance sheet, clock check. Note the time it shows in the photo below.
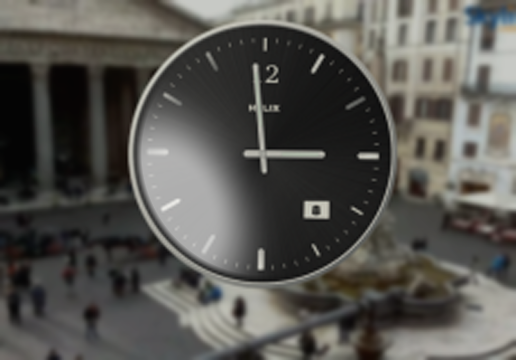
2:59
